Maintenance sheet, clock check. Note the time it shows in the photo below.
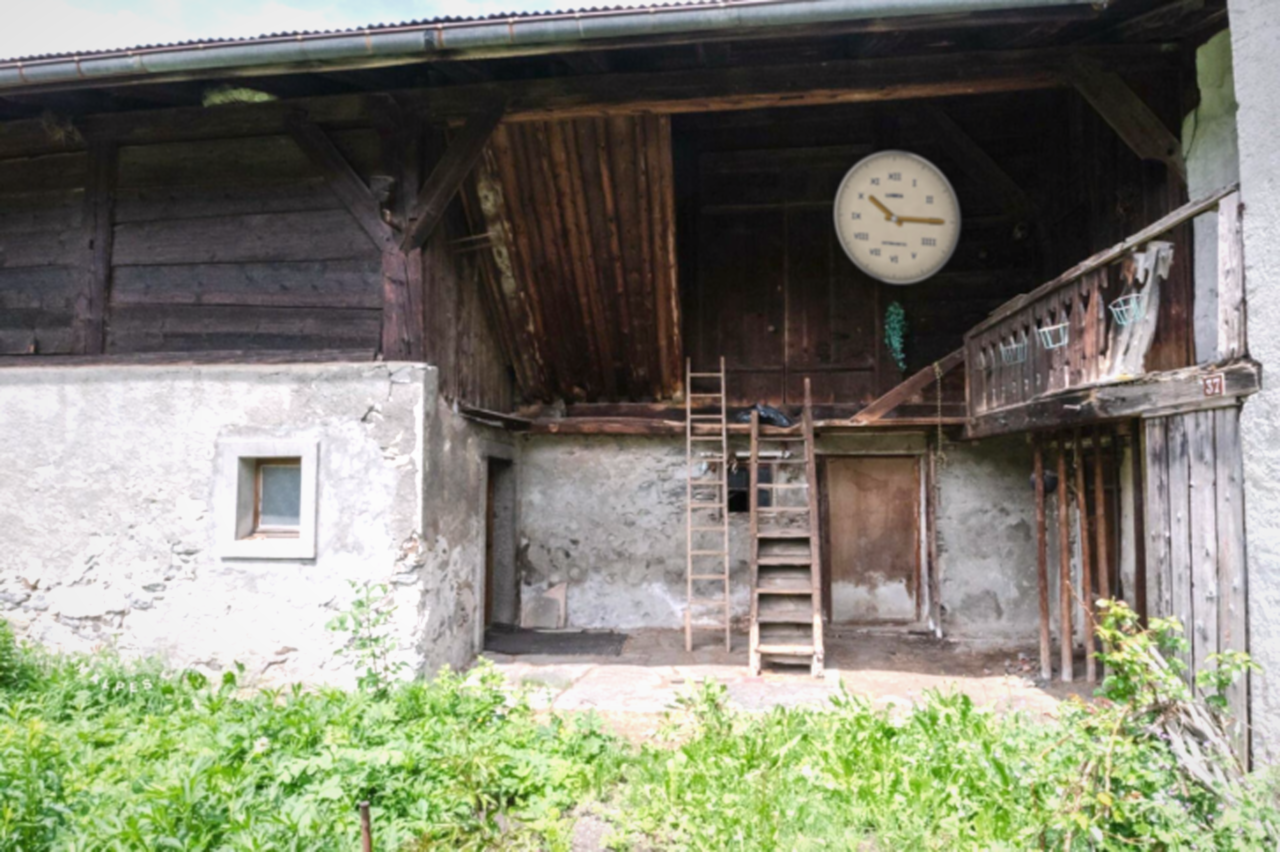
10:15
